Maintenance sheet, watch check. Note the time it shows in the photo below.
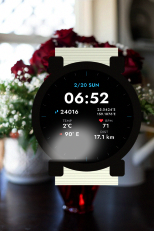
6:52
